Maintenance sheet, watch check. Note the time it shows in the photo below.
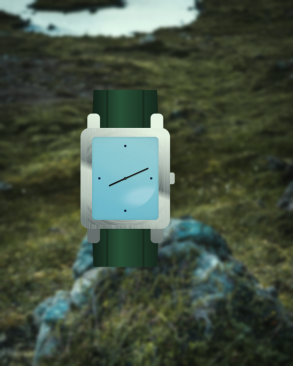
8:11
